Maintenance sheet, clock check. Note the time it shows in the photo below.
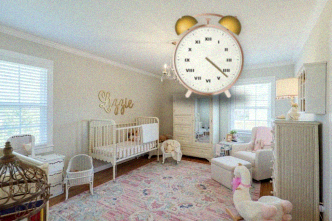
4:22
